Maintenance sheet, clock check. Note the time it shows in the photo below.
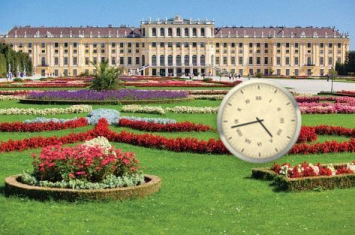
4:43
